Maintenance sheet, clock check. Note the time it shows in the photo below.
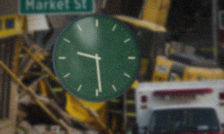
9:29
